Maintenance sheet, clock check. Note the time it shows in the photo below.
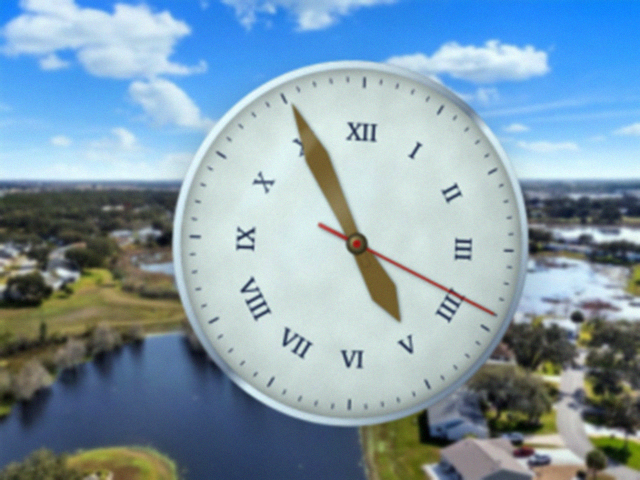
4:55:19
